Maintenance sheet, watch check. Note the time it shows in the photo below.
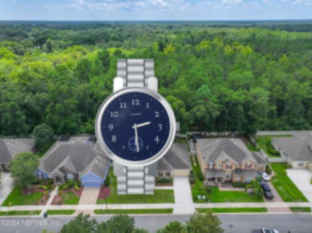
2:29
